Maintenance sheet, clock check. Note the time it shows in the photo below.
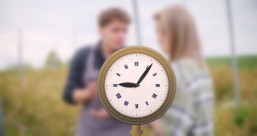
9:06
